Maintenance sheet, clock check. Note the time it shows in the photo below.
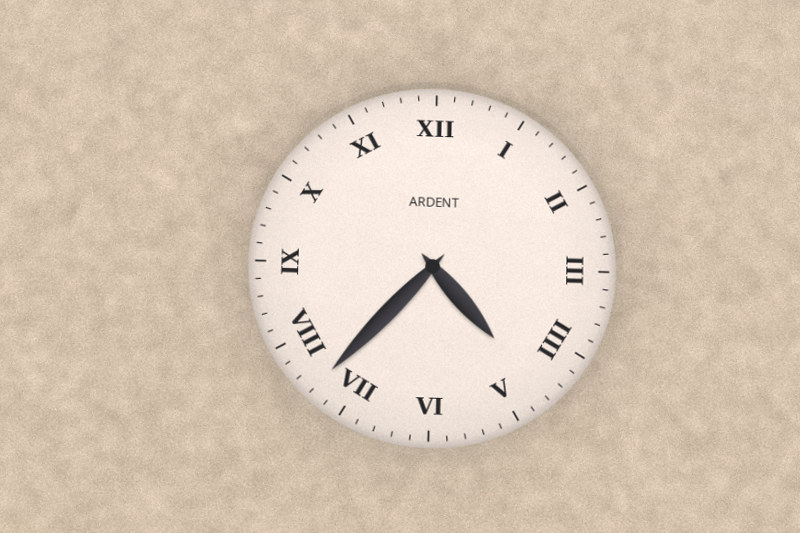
4:37
